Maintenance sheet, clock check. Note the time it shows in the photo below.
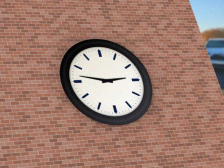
2:47
